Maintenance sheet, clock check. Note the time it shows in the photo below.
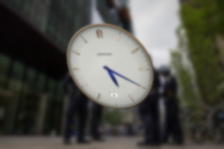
5:20
